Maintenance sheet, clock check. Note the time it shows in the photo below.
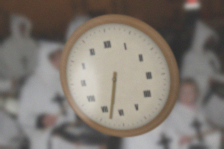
6:33
